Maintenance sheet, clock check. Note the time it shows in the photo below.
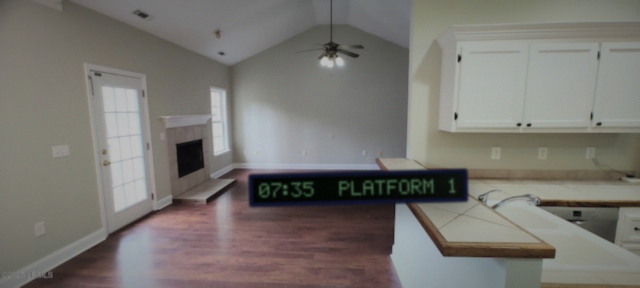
7:35
